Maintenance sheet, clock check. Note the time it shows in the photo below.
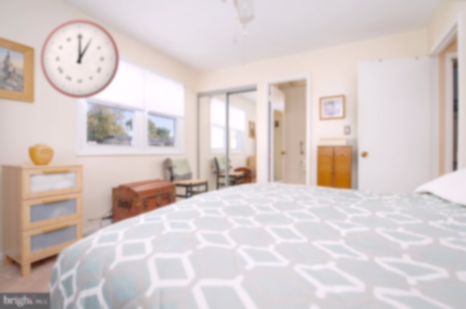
1:00
